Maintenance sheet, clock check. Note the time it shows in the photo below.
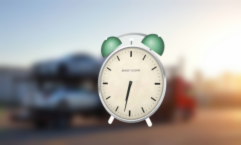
6:32
